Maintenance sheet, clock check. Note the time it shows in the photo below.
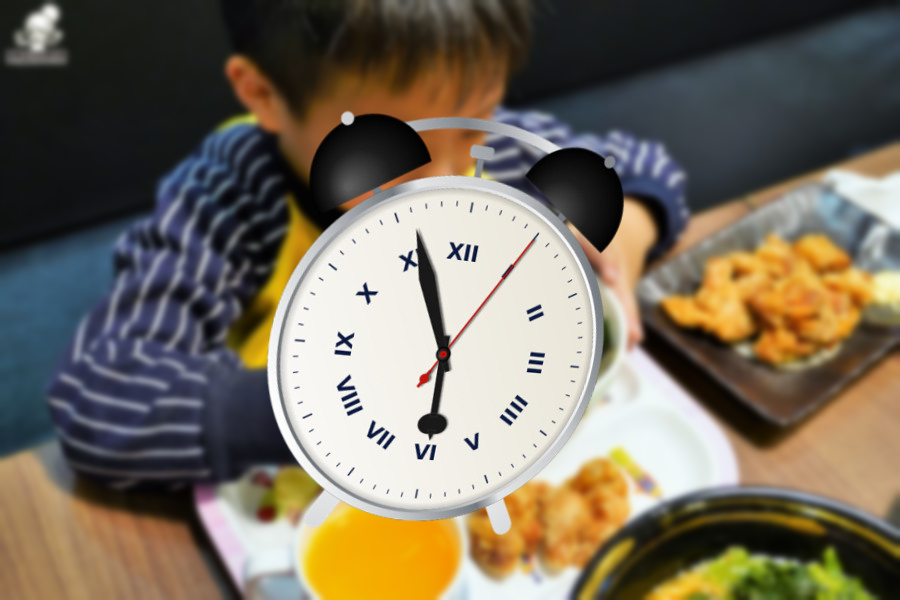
5:56:05
